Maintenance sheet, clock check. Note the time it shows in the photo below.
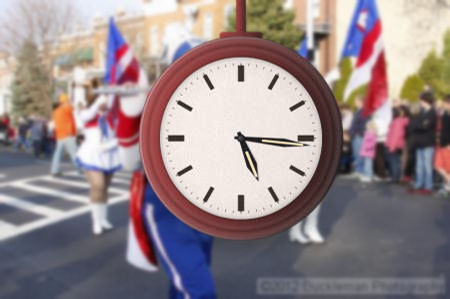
5:16
